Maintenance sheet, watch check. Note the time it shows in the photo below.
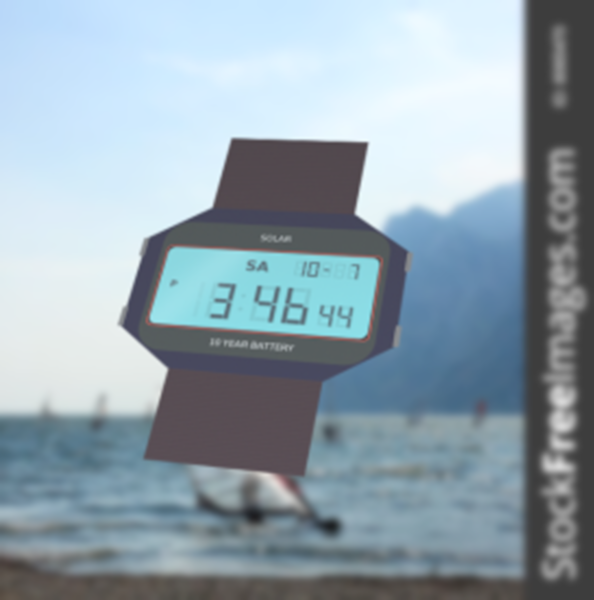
3:46:44
